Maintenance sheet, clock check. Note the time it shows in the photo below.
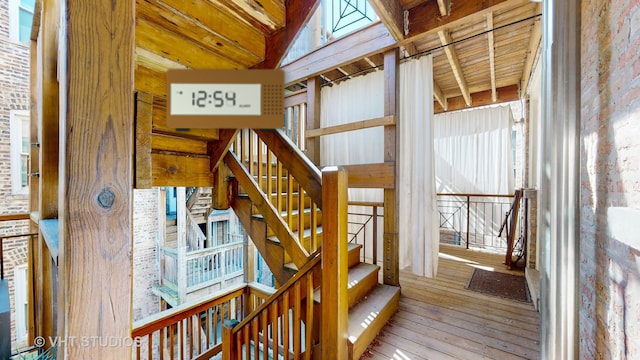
12:54
